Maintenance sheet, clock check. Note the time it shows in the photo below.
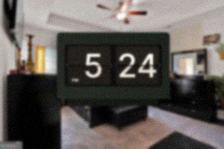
5:24
